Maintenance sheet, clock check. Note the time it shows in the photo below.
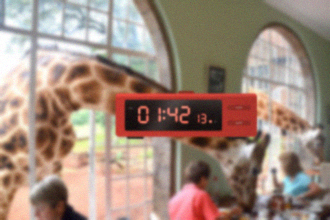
1:42
